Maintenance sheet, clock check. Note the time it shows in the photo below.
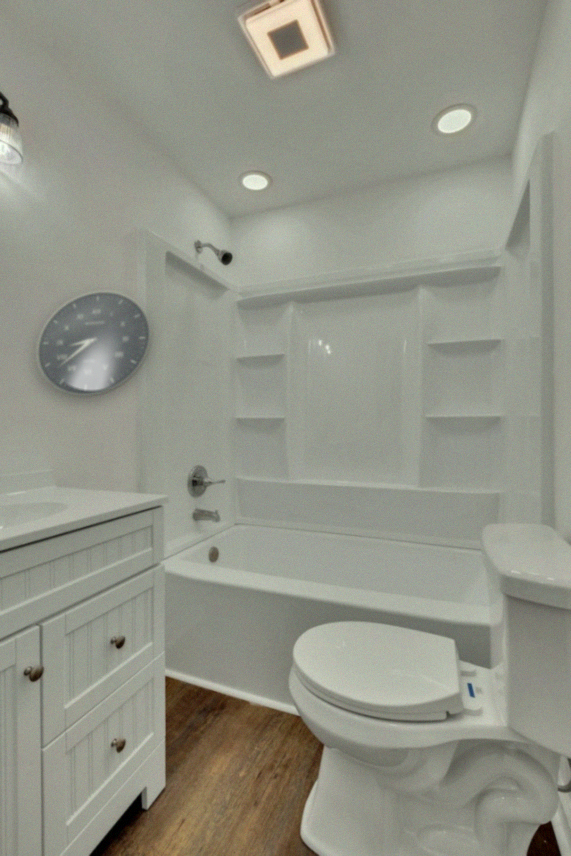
8:38
